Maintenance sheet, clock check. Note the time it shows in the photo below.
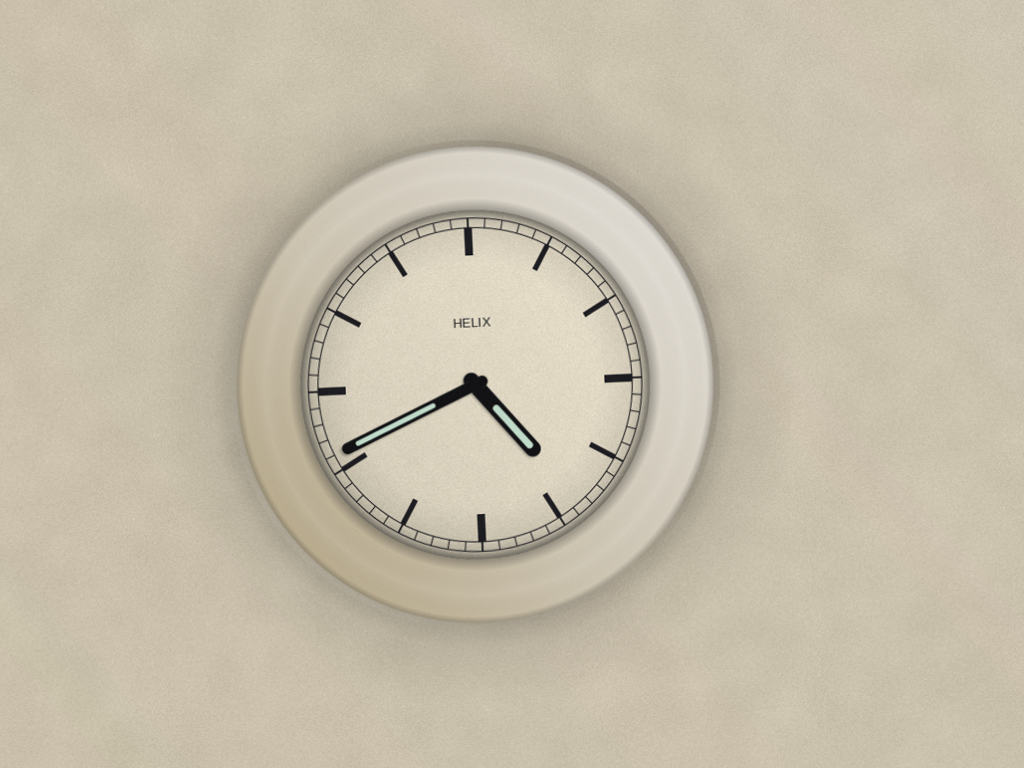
4:41
